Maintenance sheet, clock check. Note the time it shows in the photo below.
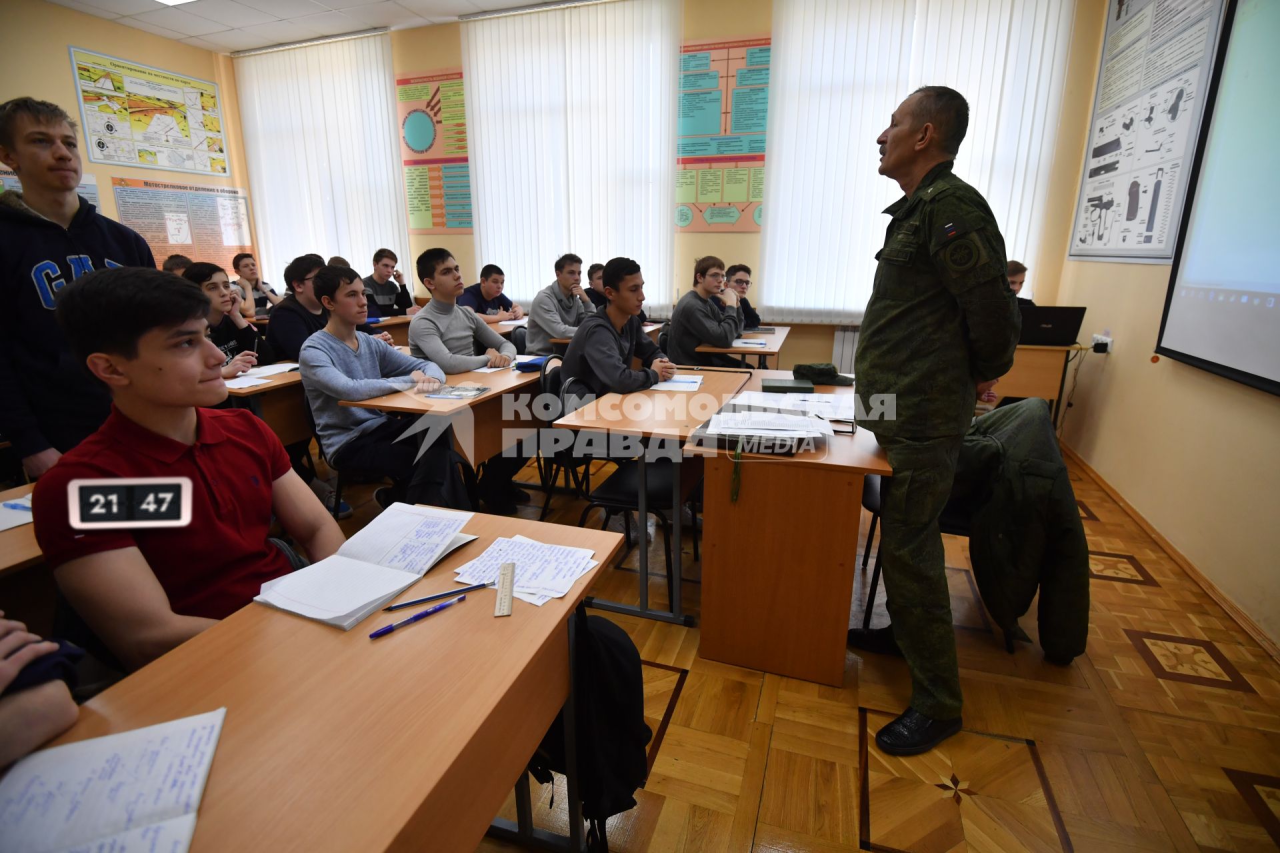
21:47
